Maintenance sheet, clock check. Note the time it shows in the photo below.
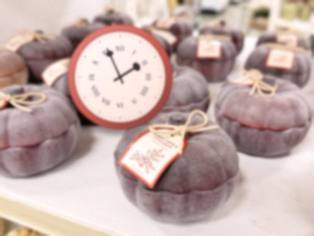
1:56
